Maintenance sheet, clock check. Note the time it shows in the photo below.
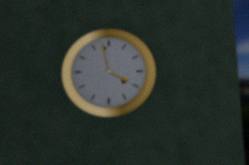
3:58
